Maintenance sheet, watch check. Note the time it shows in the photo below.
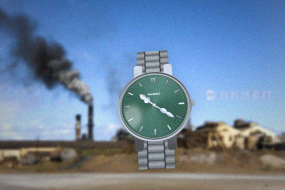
10:21
